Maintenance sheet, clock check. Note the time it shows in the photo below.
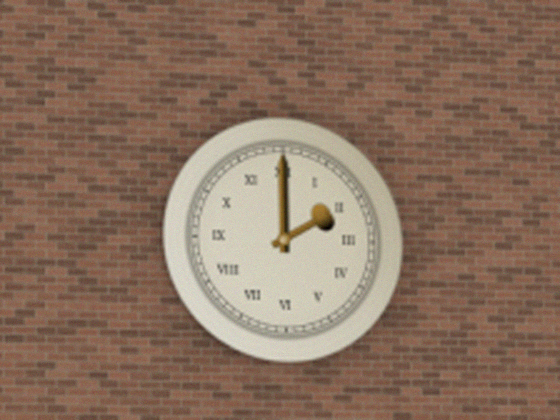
2:00
